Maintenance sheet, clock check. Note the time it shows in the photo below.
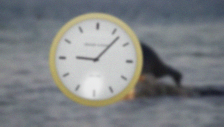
9:07
